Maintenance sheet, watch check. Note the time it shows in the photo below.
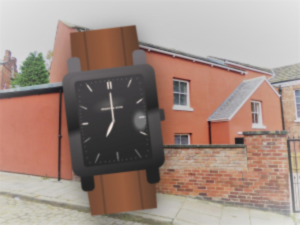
7:00
